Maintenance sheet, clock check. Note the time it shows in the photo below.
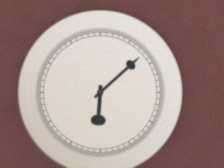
6:08
